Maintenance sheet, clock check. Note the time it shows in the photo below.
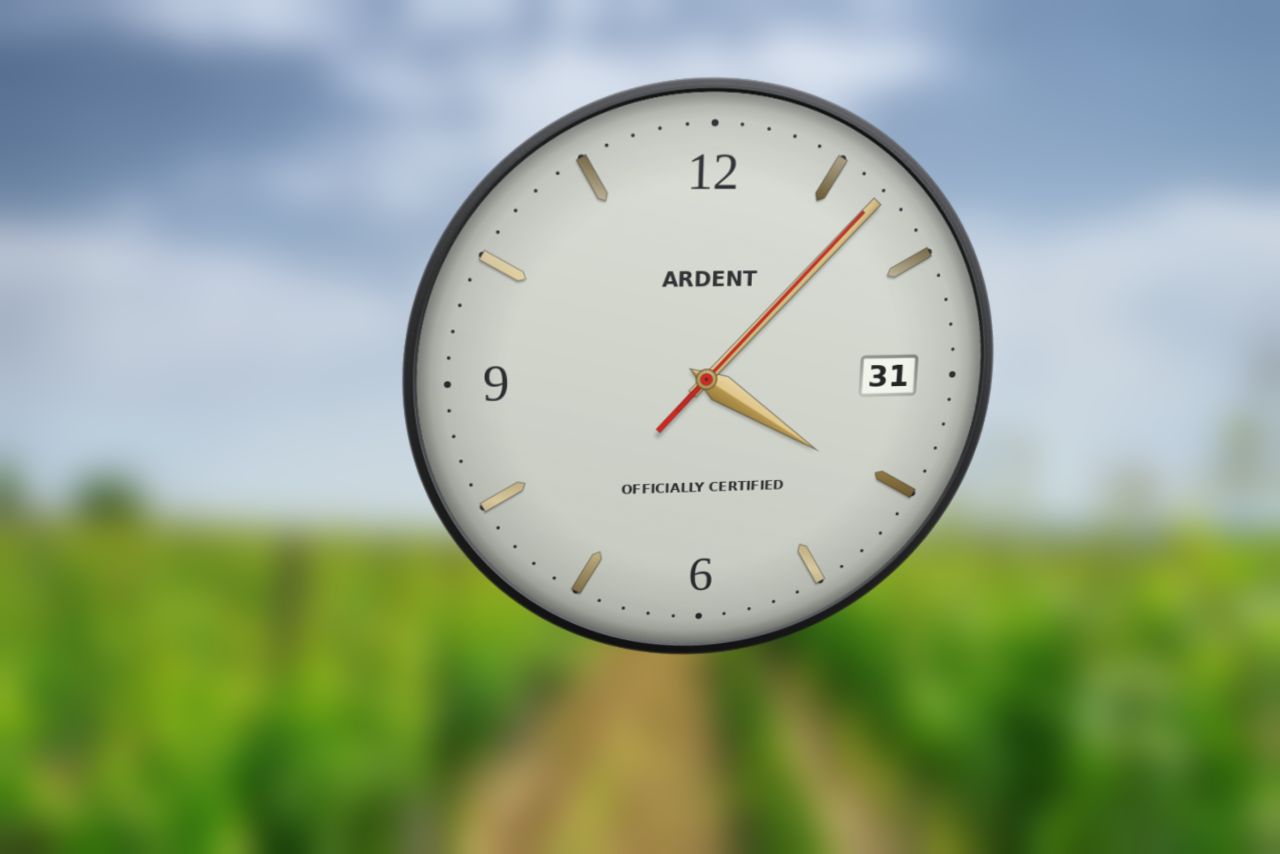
4:07:07
